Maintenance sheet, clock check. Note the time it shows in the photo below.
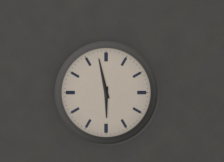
5:58
